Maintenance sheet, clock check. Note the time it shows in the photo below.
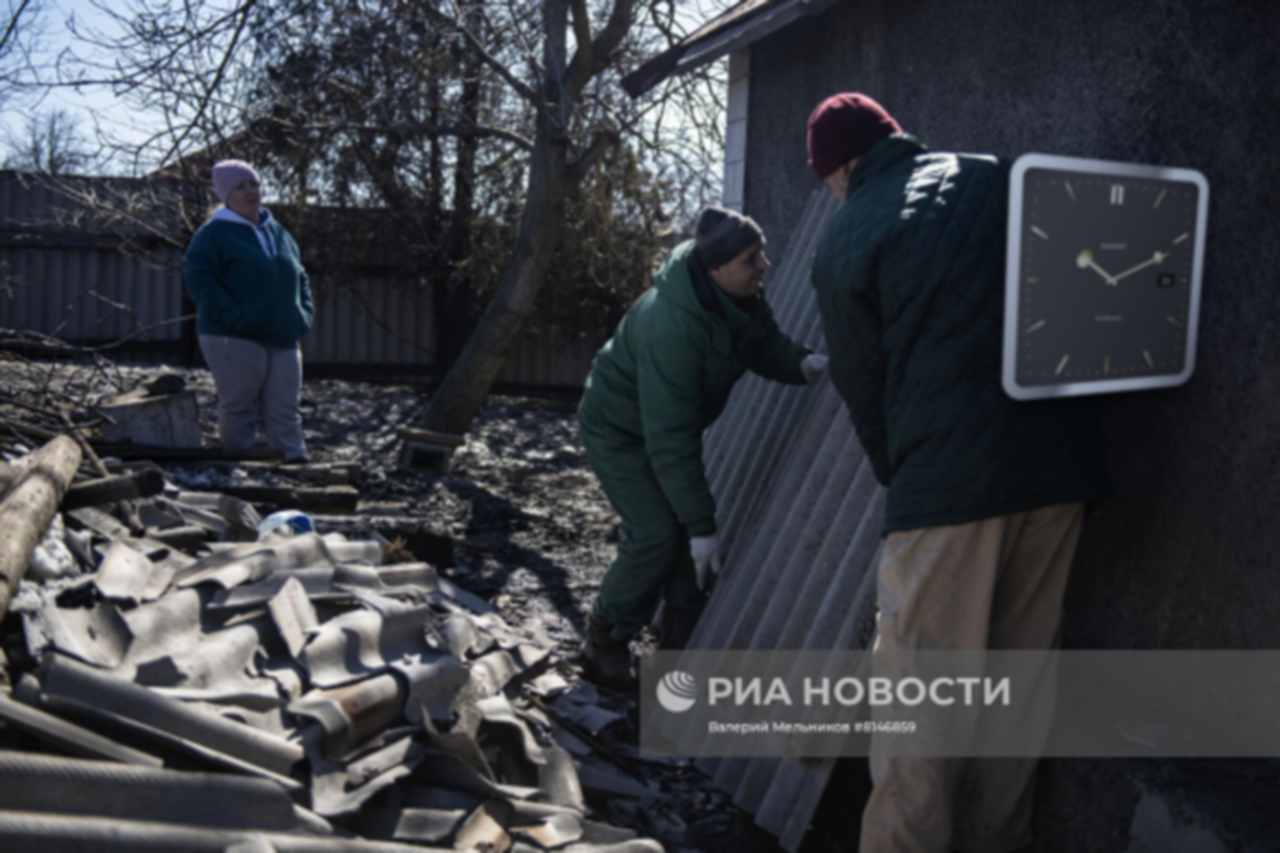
10:11
